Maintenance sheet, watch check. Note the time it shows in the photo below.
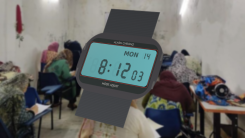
8:12:03
